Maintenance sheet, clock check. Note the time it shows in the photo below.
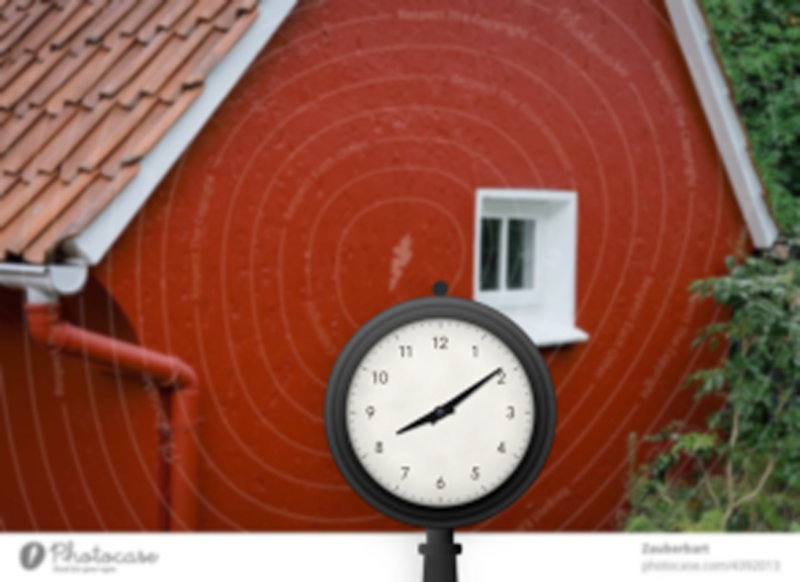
8:09
